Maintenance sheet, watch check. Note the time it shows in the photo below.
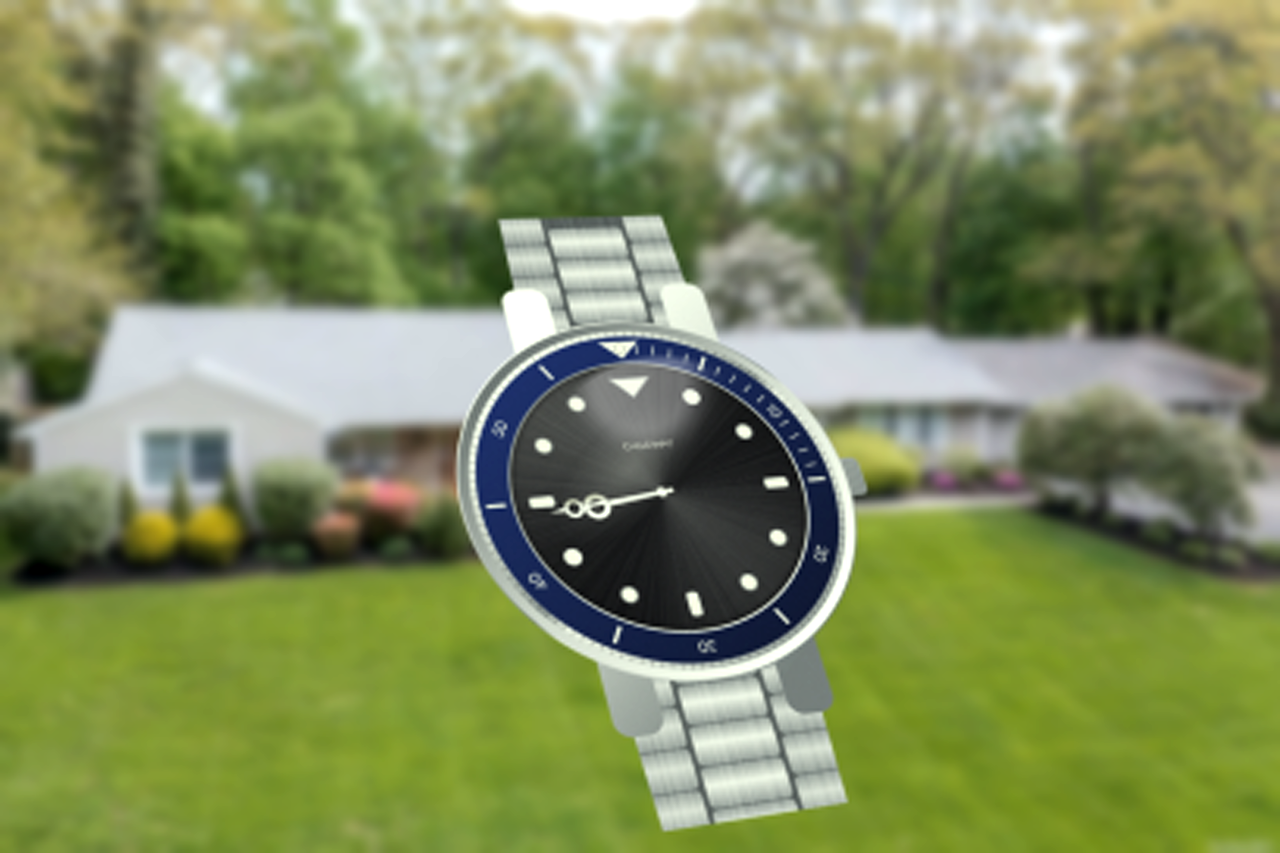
8:44
